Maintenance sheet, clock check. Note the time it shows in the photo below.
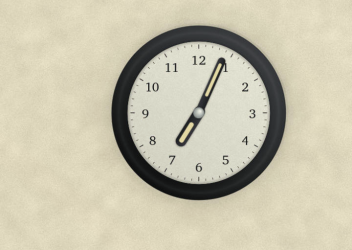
7:04
